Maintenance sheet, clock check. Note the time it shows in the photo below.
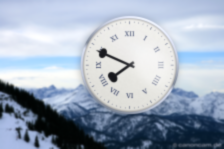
7:49
